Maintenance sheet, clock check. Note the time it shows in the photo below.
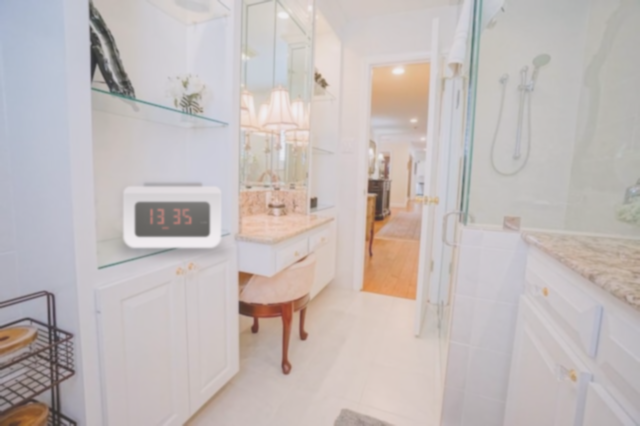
13:35
